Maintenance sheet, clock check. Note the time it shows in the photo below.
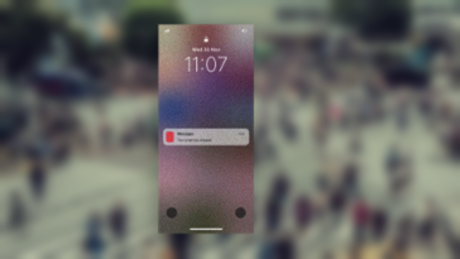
11:07
